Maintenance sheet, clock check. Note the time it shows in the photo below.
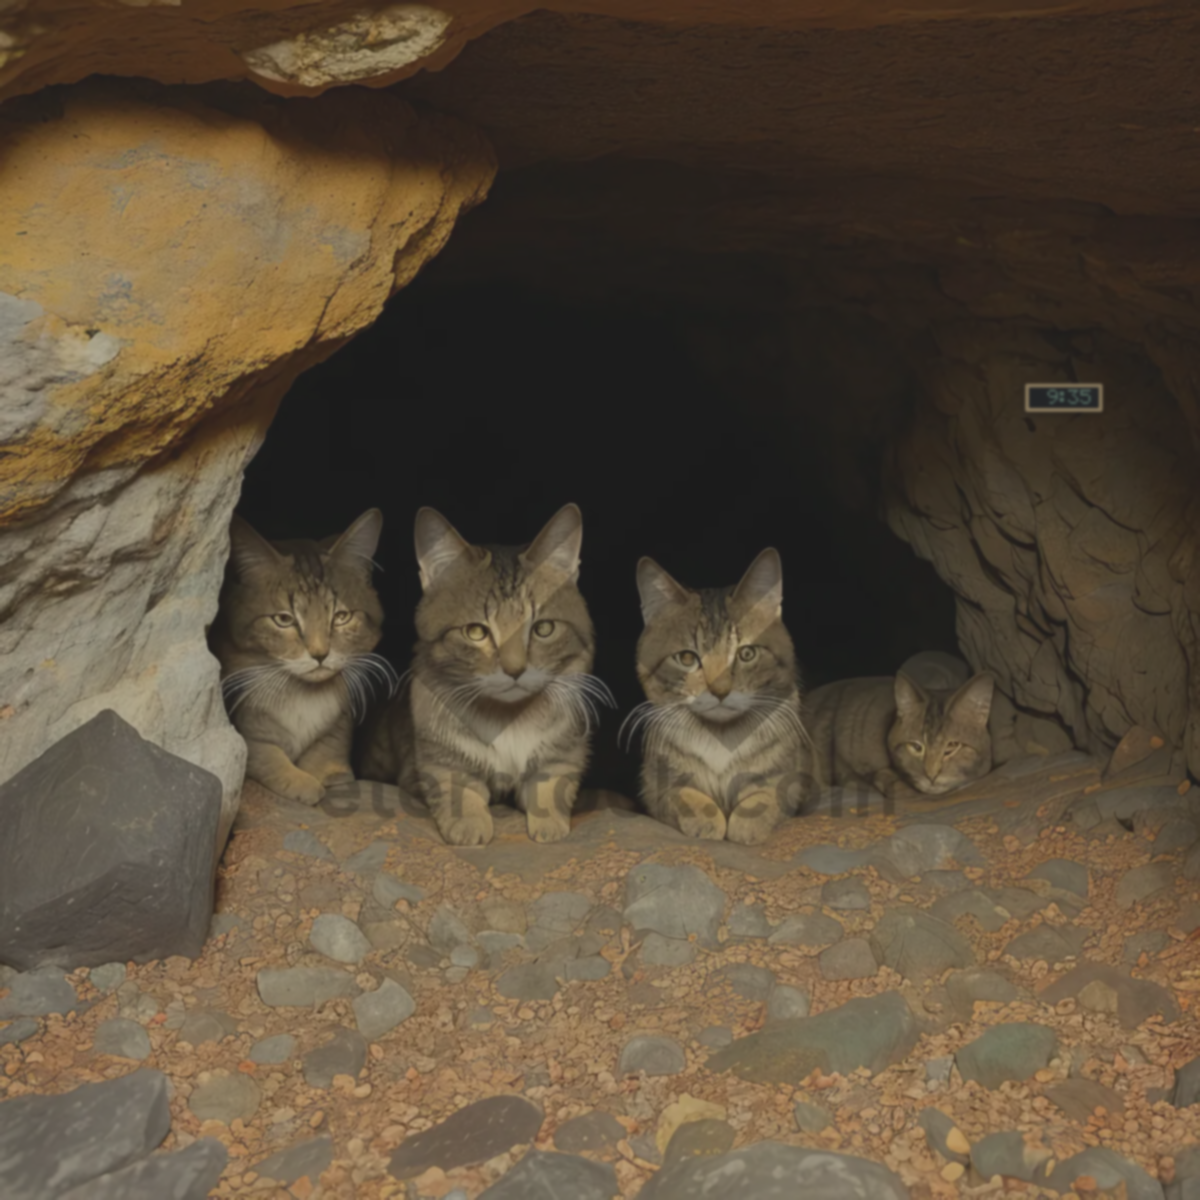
9:35
